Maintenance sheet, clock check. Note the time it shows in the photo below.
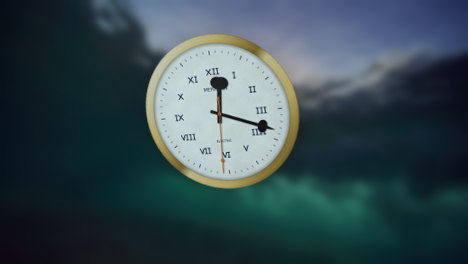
12:18:31
